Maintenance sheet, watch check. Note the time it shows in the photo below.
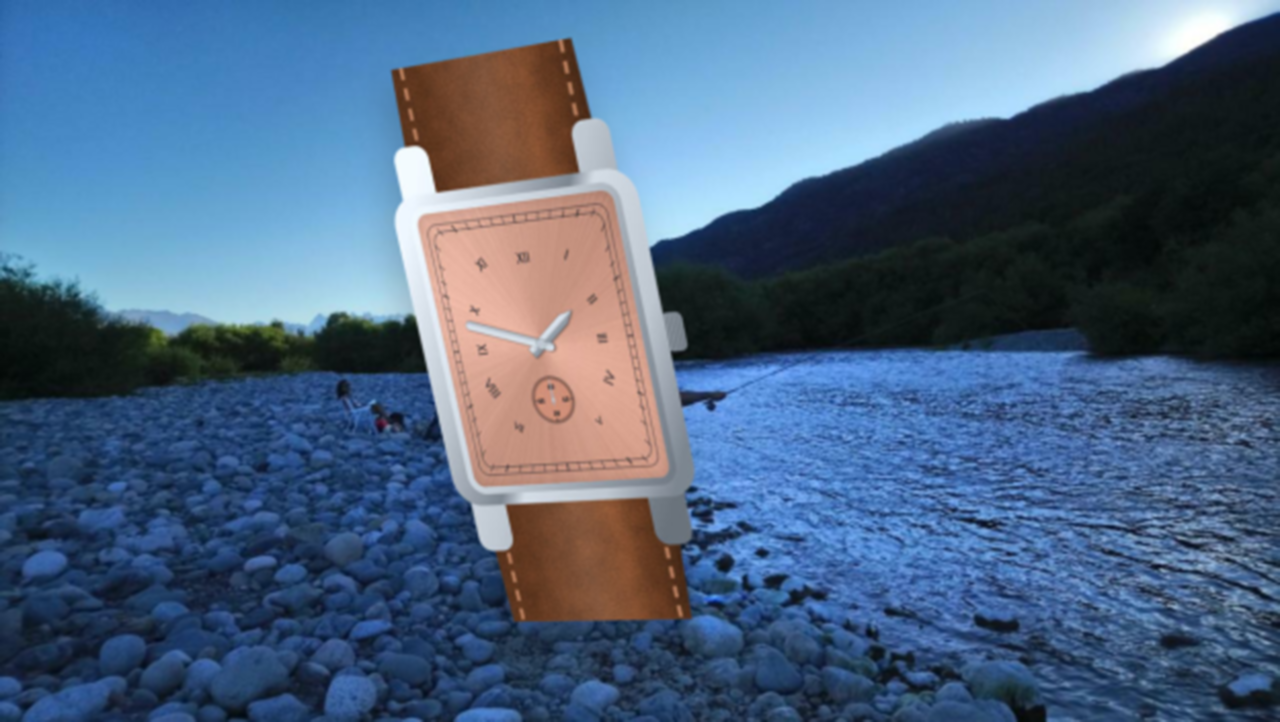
1:48
